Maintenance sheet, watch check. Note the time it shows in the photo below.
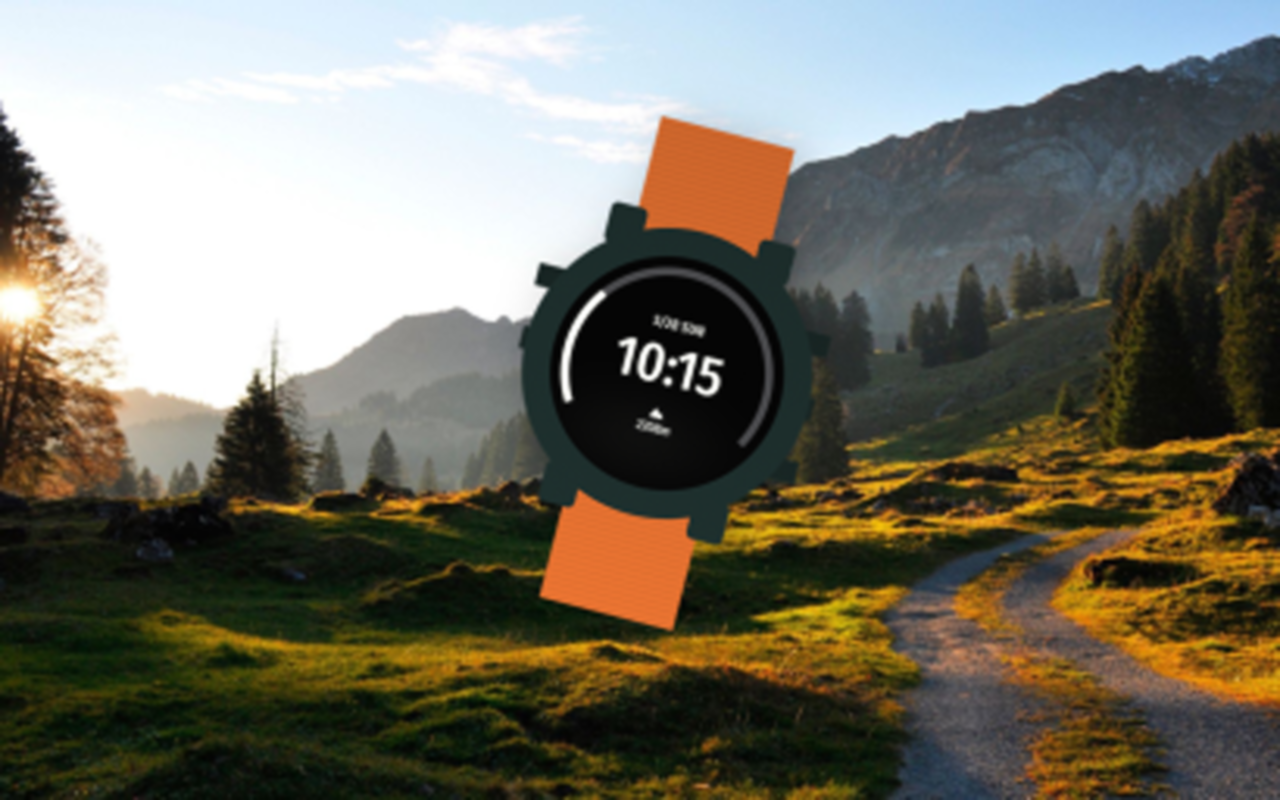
10:15
